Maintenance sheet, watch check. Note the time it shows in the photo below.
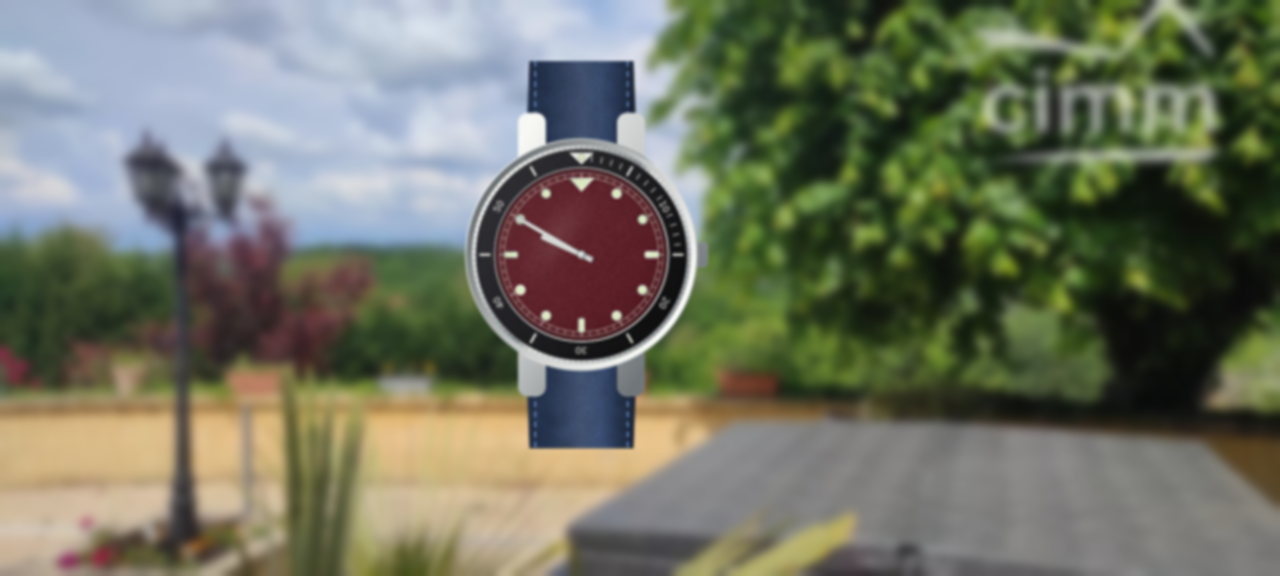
9:50
